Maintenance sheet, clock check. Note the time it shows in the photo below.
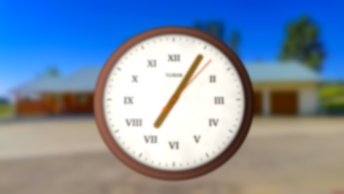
7:05:07
